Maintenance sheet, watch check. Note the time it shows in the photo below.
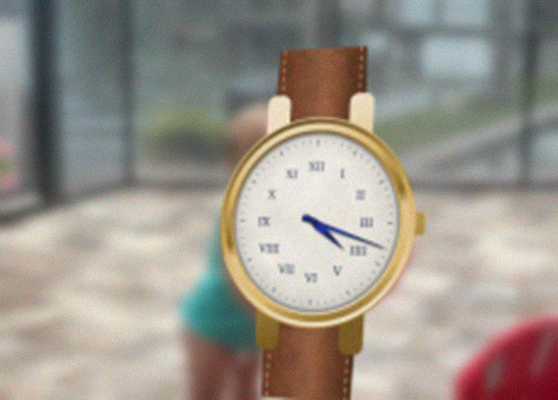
4:18
